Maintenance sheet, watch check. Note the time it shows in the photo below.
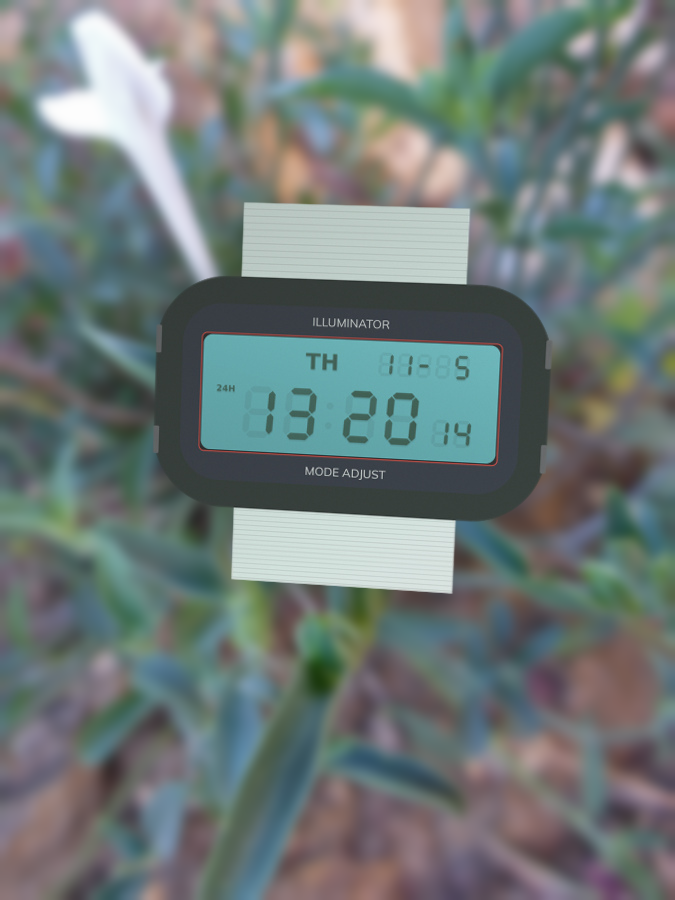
13:20:14
